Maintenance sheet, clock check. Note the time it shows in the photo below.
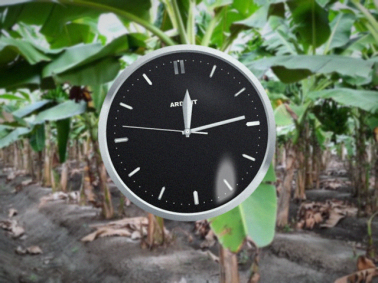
12:13:47
